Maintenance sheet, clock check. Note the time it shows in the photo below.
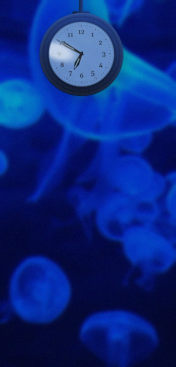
6:50
